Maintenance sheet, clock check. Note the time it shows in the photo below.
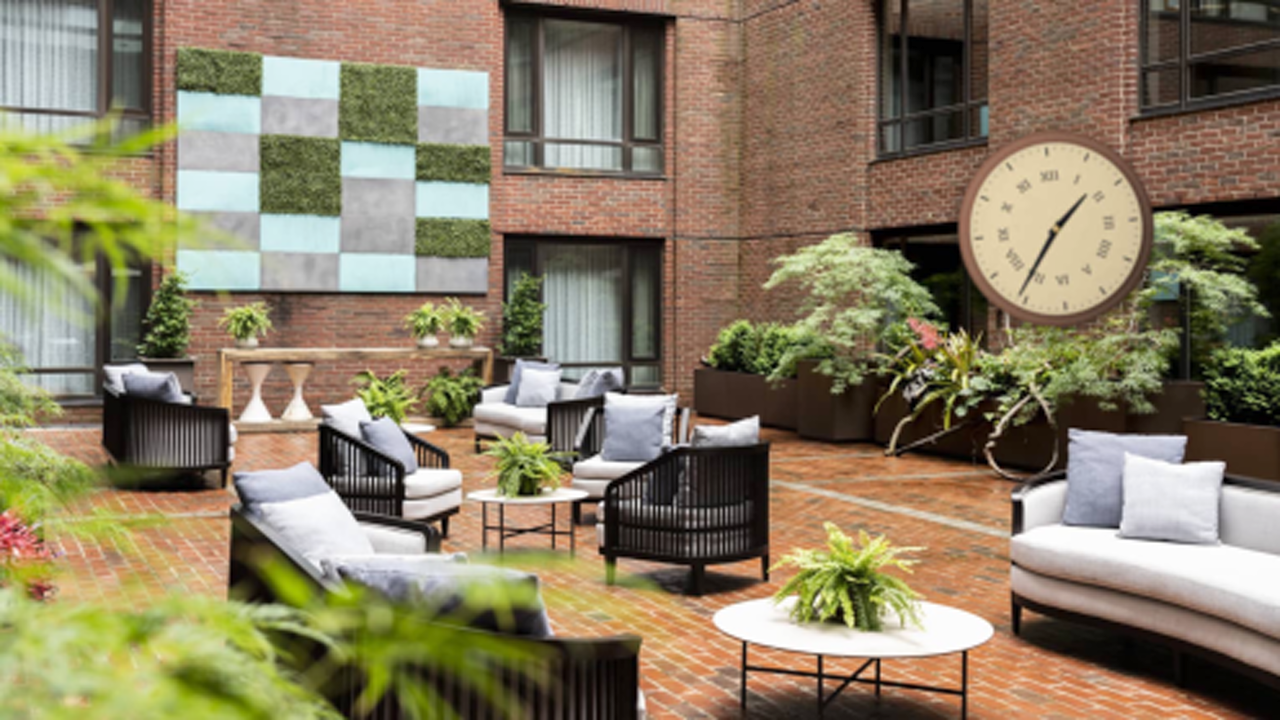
1:36
